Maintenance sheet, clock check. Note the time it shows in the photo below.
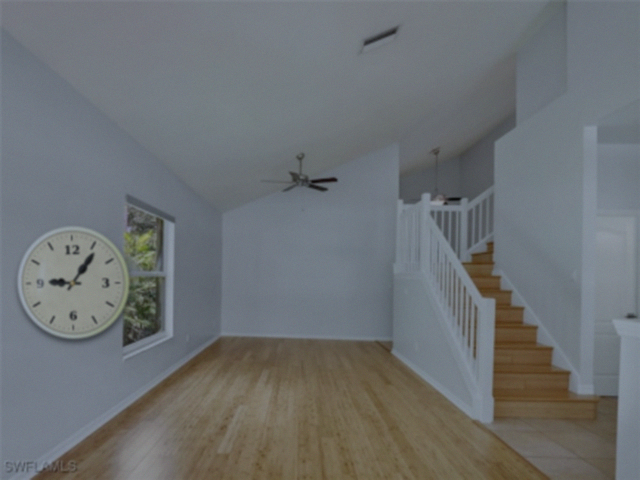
9:06
